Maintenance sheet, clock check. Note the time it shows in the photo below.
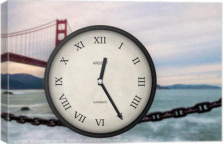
12:25
